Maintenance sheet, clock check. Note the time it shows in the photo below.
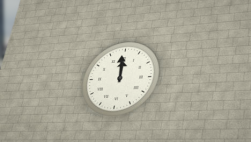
11:59
